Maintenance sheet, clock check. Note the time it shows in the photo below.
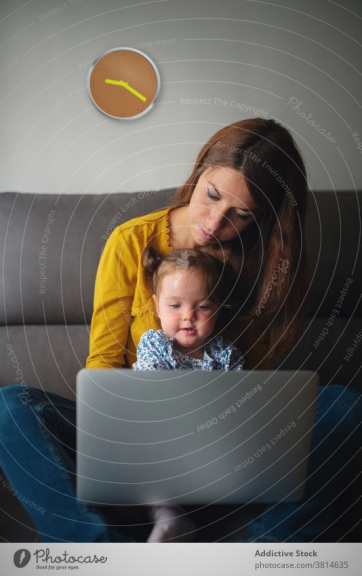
9:21
